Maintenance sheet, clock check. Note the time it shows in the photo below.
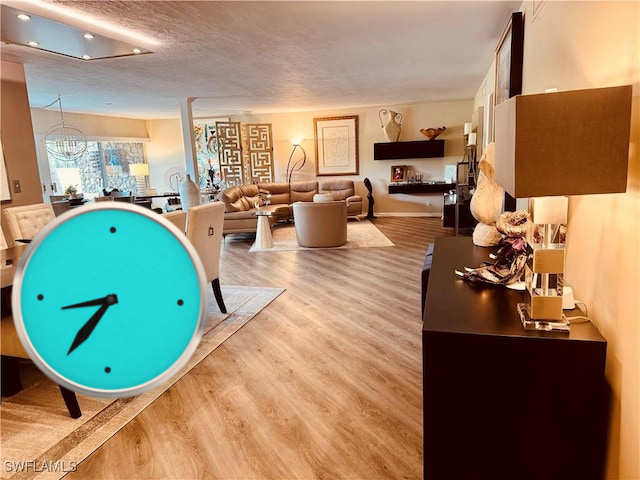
8:36
